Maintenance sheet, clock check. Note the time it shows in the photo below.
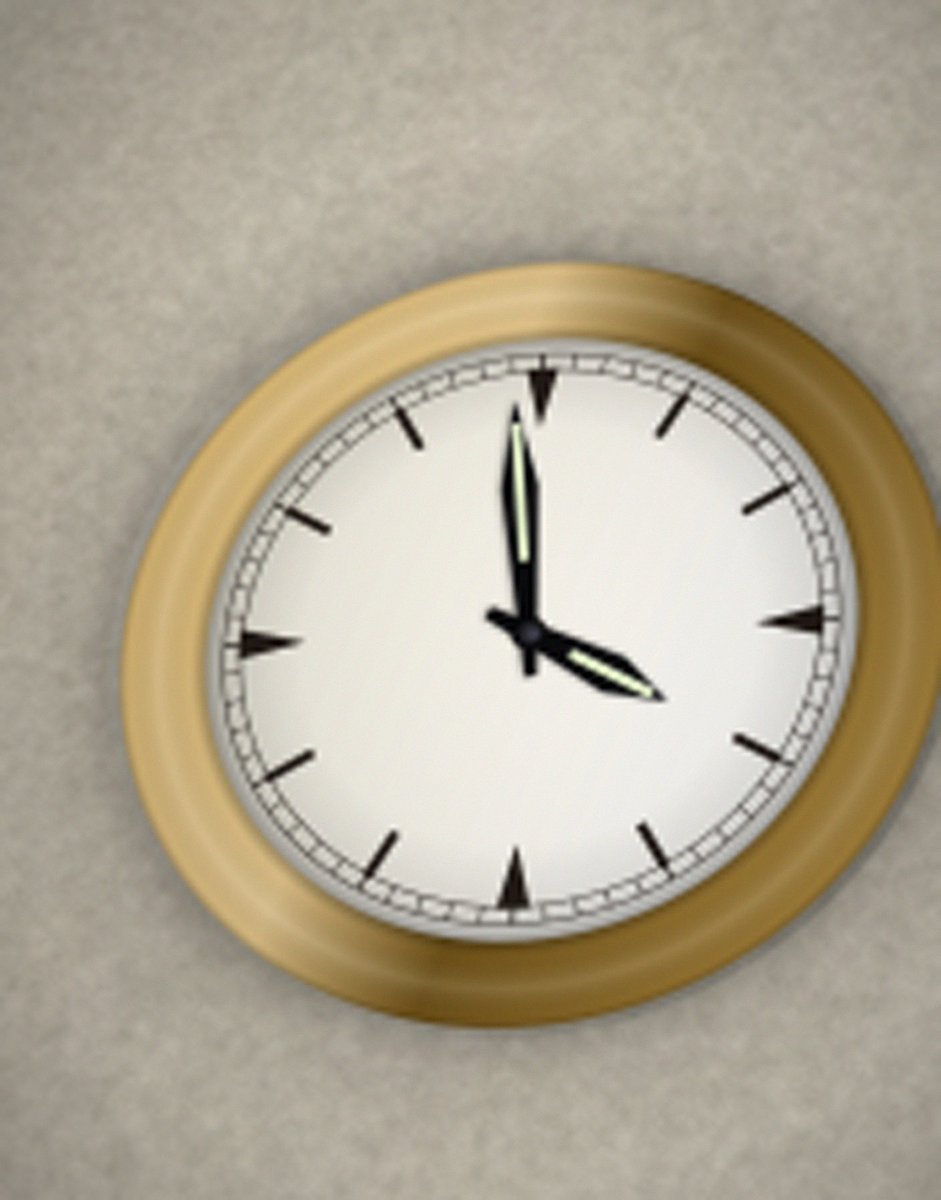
3:59
